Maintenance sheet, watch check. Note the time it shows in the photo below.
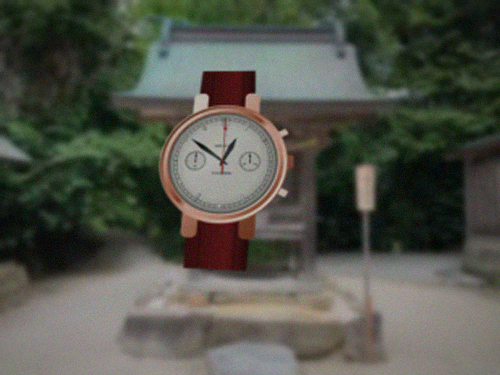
12:51
